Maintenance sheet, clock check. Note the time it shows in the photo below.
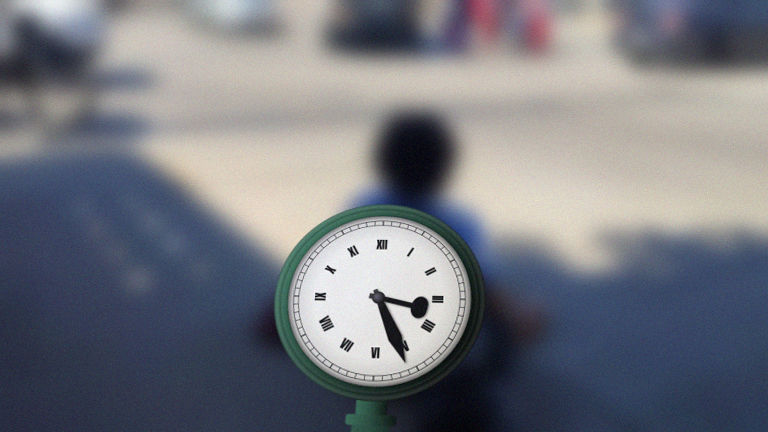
3:26
